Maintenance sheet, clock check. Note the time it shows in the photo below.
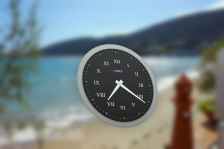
7:21
